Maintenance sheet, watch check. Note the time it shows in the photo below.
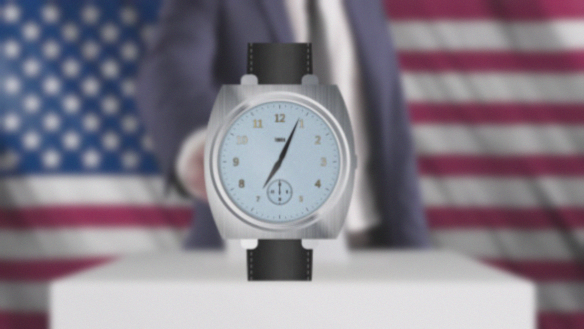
7:04
